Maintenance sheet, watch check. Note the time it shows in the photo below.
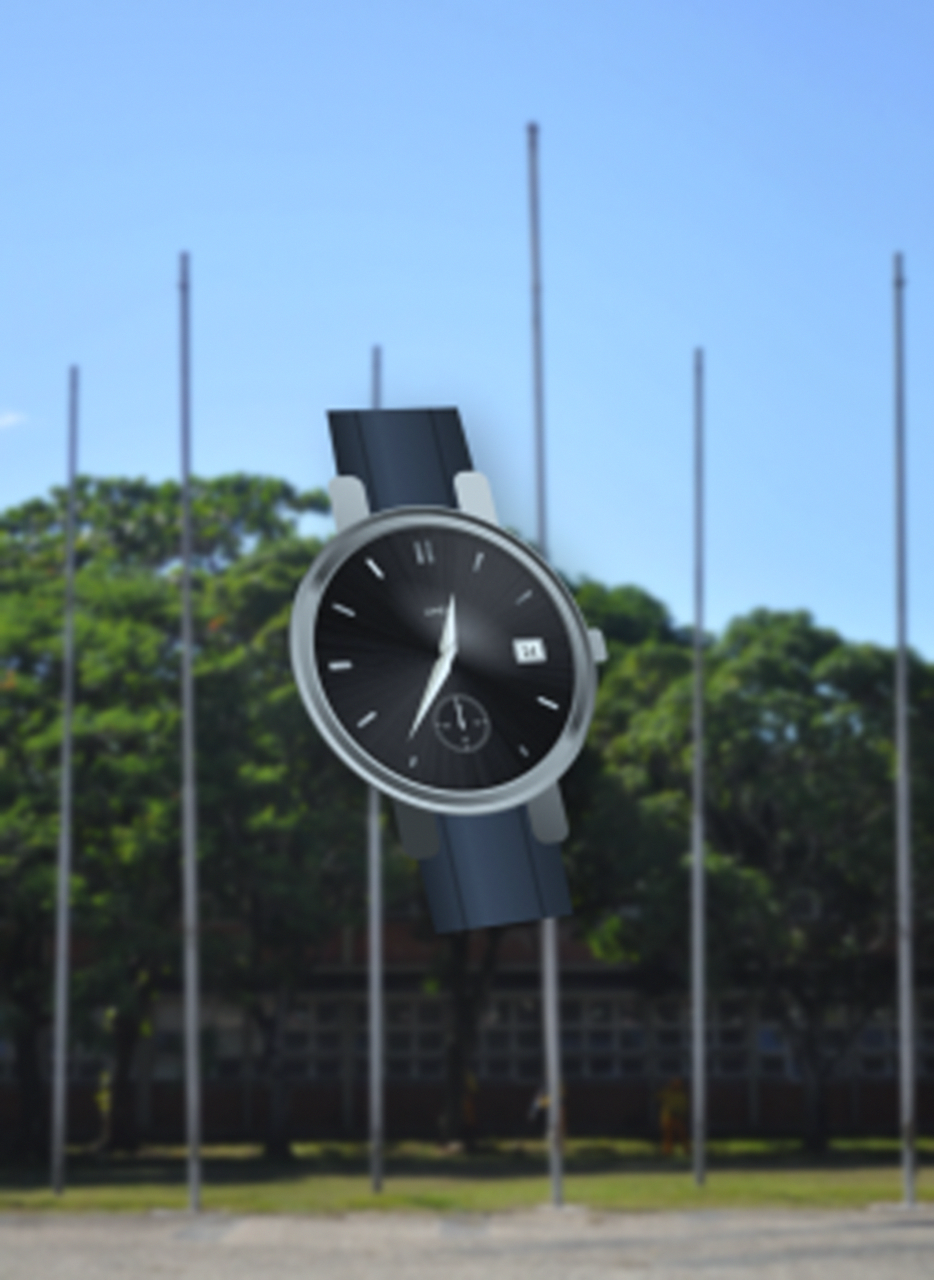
12:36
